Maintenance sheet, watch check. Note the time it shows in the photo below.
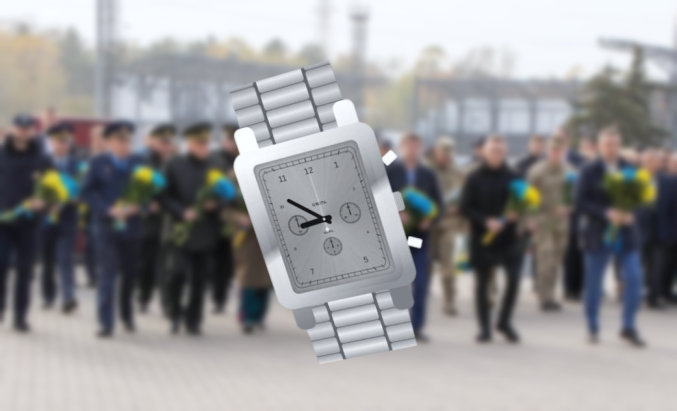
8:52
